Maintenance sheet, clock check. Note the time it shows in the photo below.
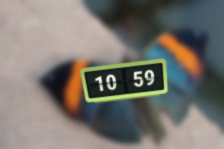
10:59
